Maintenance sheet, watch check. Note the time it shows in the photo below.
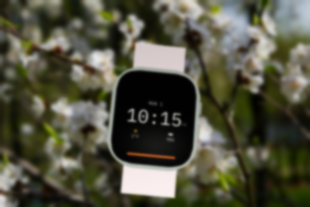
10:15
